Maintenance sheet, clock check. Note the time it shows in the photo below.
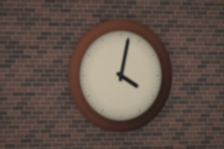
4:02
